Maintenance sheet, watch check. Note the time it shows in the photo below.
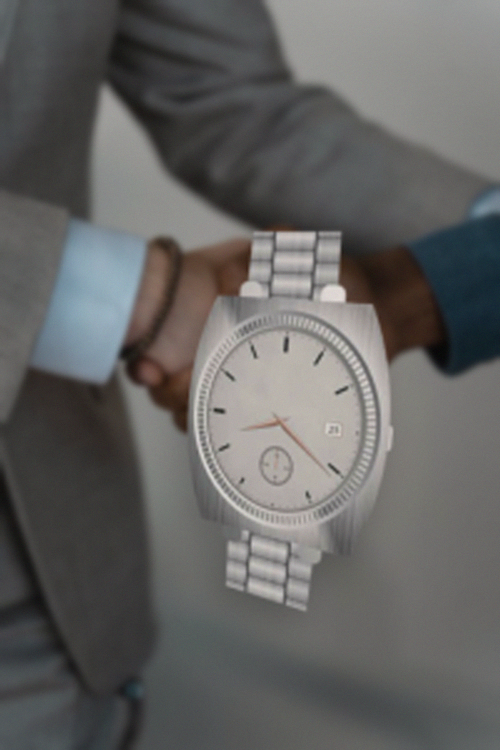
8:21
